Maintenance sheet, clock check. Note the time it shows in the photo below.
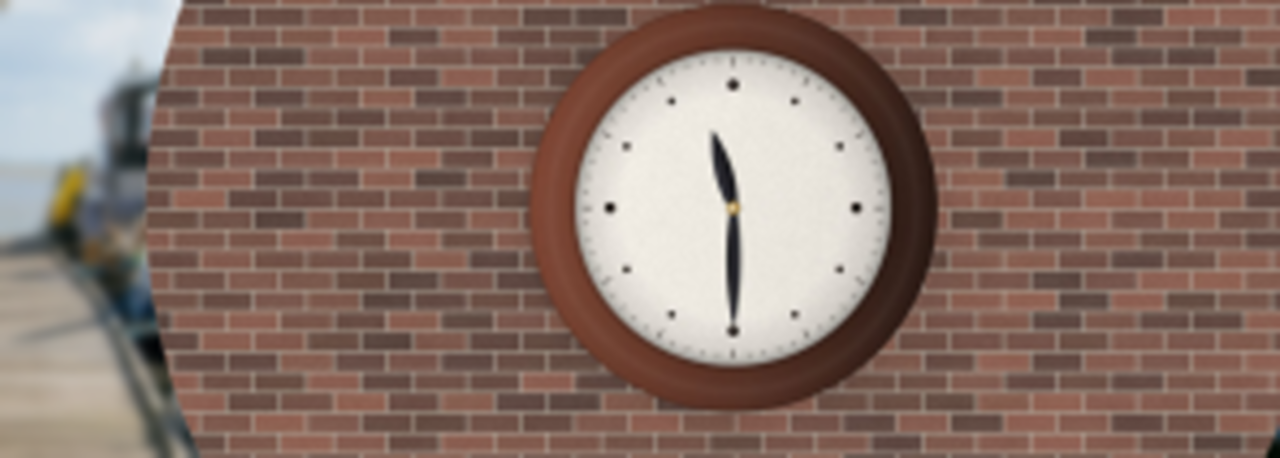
11:30
